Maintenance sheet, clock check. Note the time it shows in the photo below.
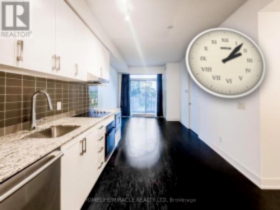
2:07
